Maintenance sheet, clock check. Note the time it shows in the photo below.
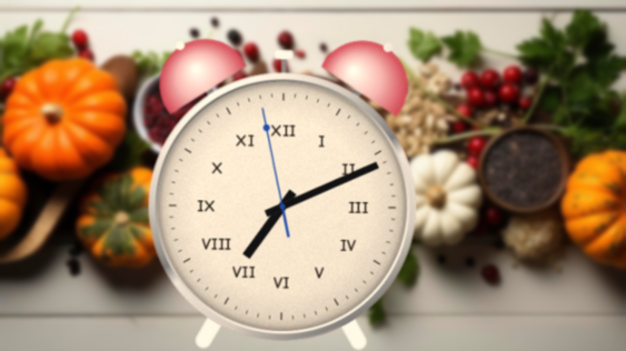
7:10:58
